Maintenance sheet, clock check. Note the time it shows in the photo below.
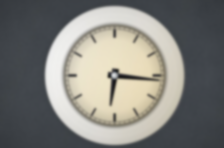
6:16
